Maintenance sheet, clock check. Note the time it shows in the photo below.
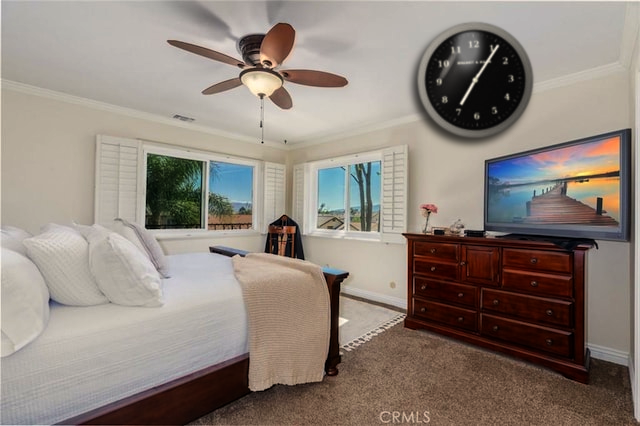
7:06
